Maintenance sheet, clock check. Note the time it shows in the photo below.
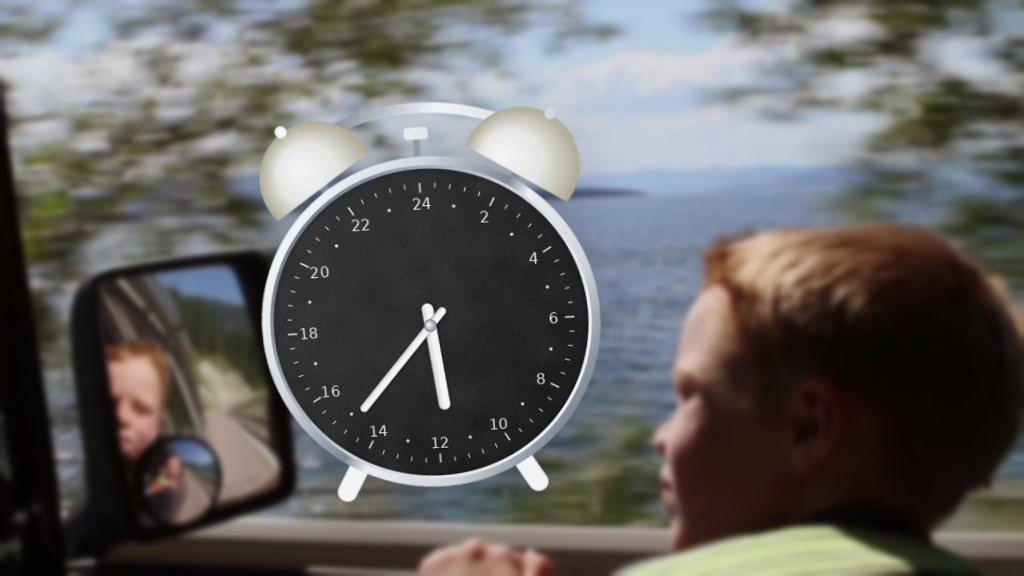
11:37
